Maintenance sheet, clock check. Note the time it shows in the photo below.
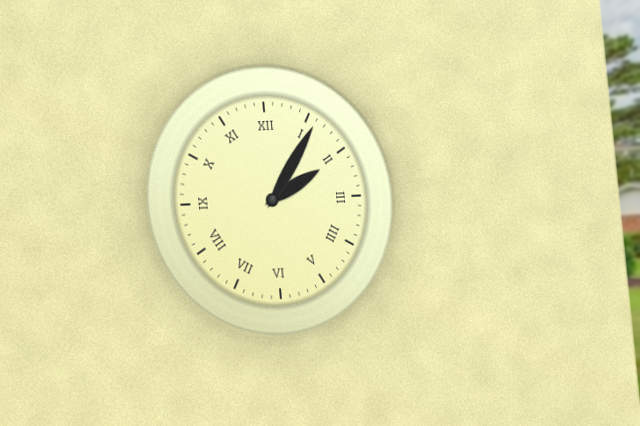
2:06
